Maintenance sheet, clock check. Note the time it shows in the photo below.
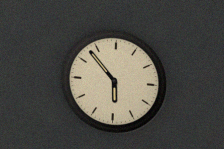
5:53
